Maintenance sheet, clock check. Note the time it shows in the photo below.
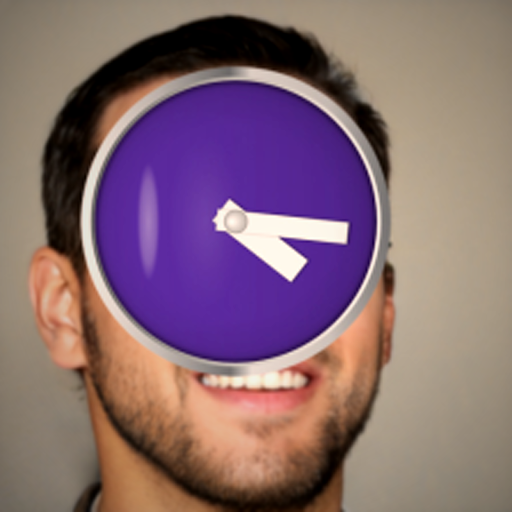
4:16
